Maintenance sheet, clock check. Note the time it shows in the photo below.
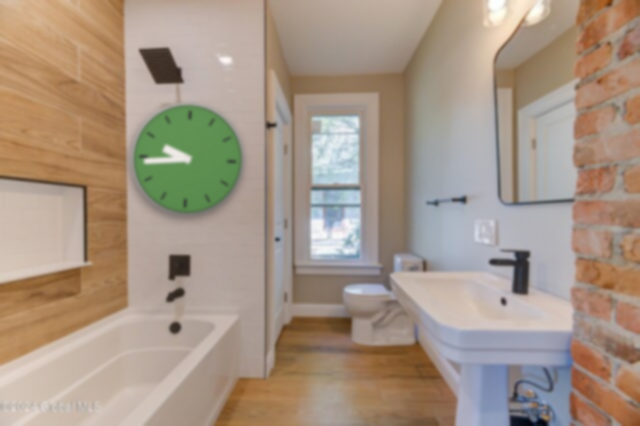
9:44
